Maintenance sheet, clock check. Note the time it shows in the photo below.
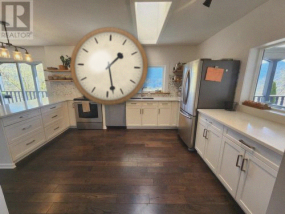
1:28
